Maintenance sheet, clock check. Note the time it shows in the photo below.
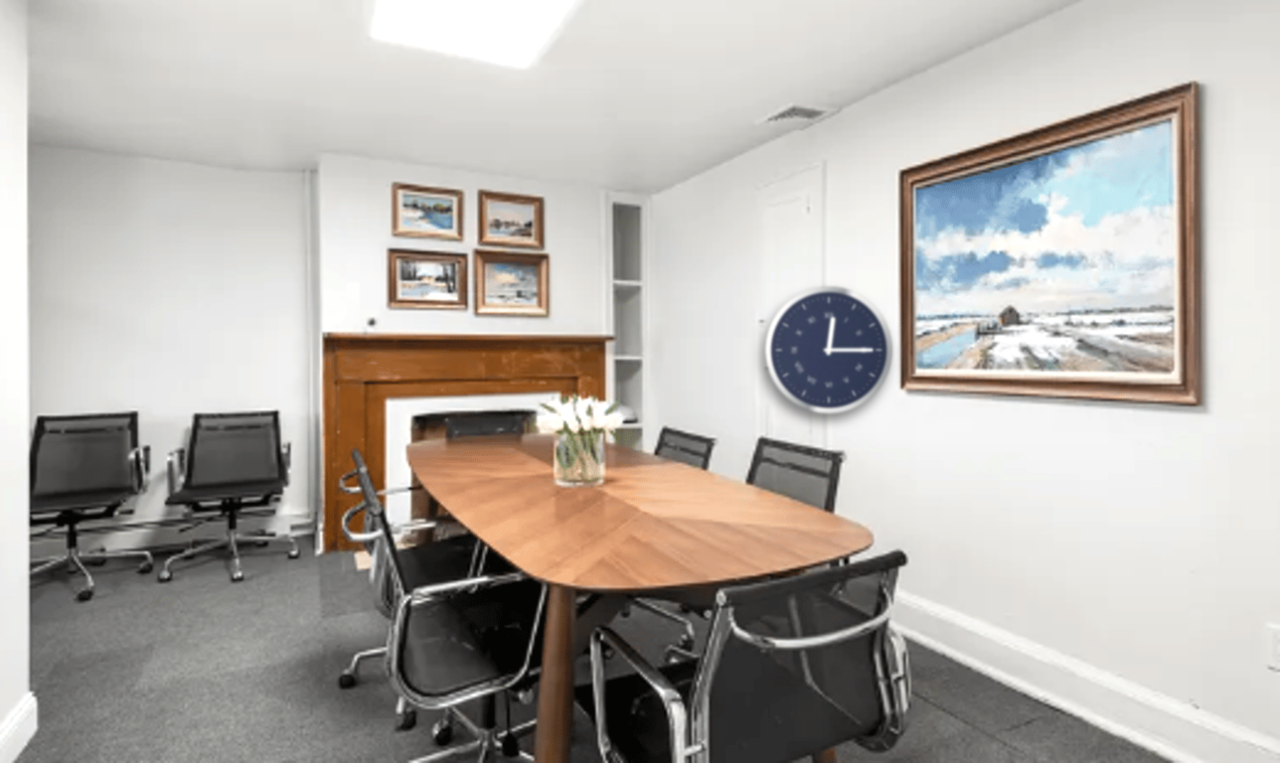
12:15
